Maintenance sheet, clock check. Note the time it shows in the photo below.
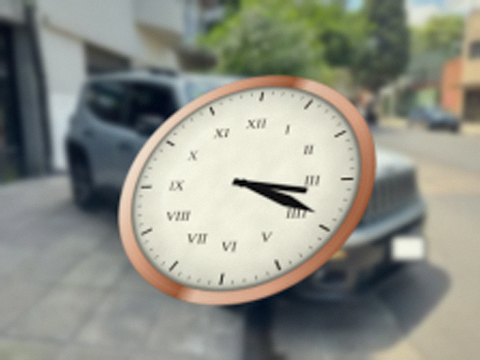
3:19
